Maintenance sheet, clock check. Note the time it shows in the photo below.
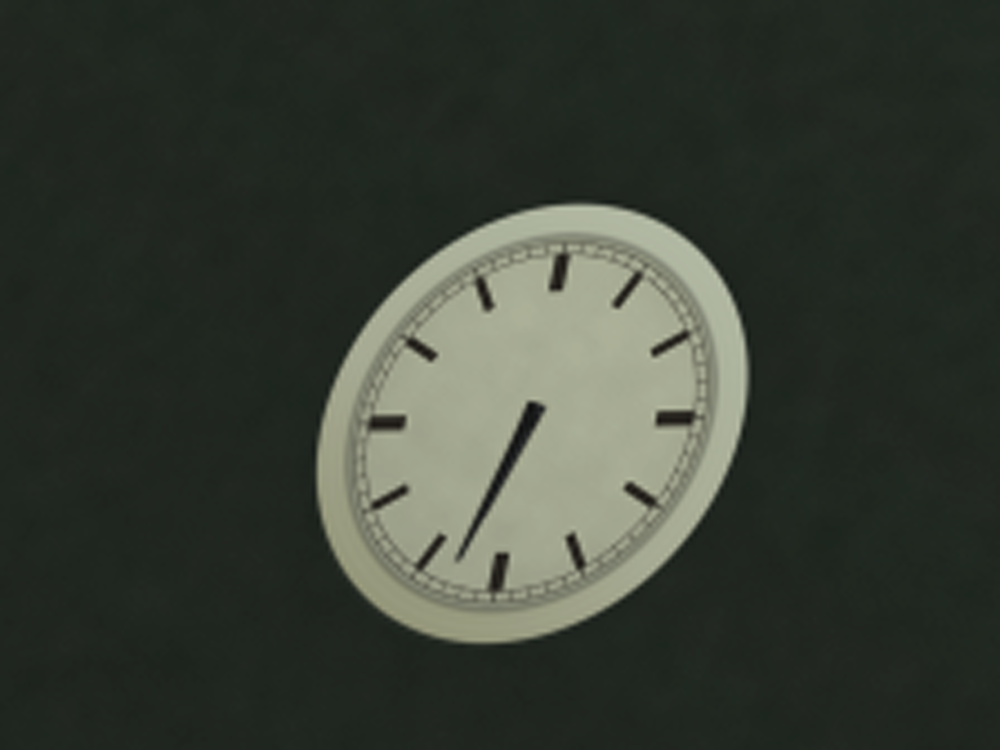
6:33
